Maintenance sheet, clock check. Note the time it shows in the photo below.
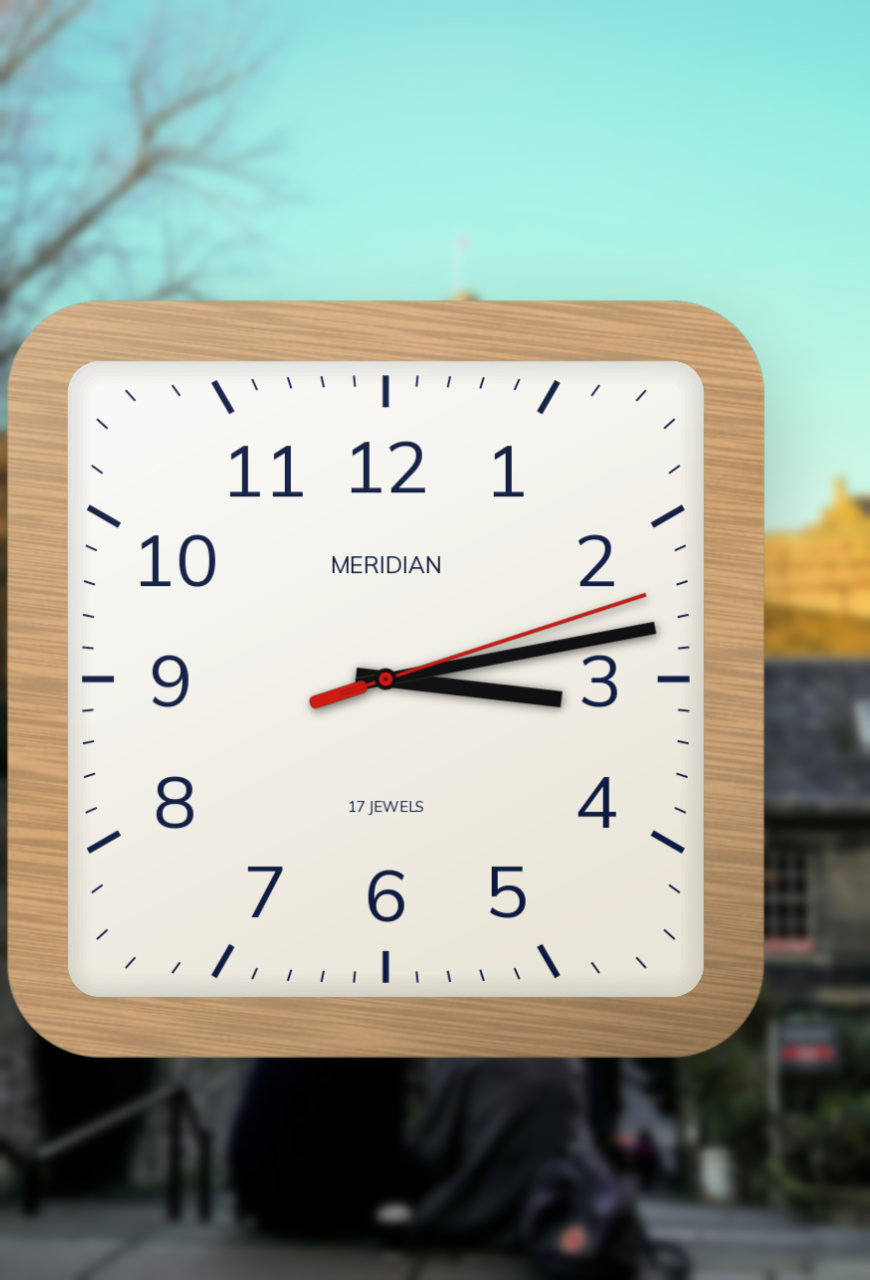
3:13:12
